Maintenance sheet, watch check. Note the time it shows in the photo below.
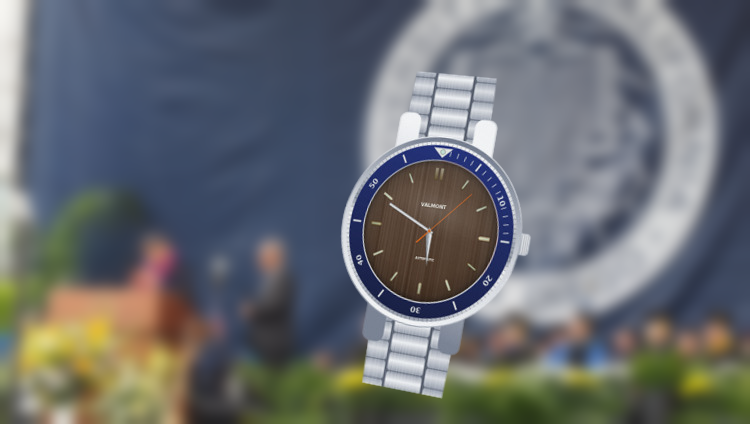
5:49:07
